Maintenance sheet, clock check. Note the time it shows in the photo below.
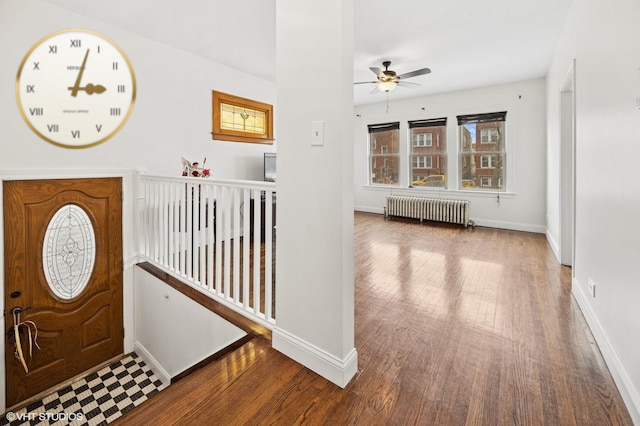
3:03
